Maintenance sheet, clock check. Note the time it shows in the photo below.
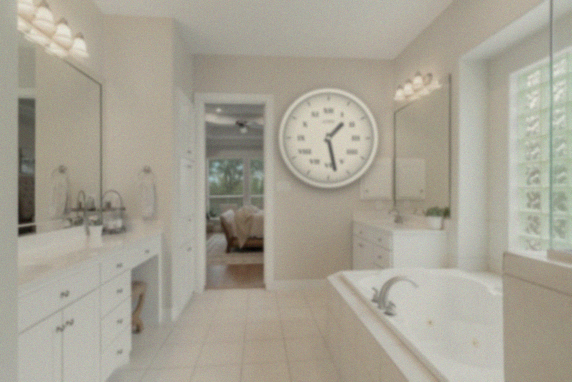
1:28
